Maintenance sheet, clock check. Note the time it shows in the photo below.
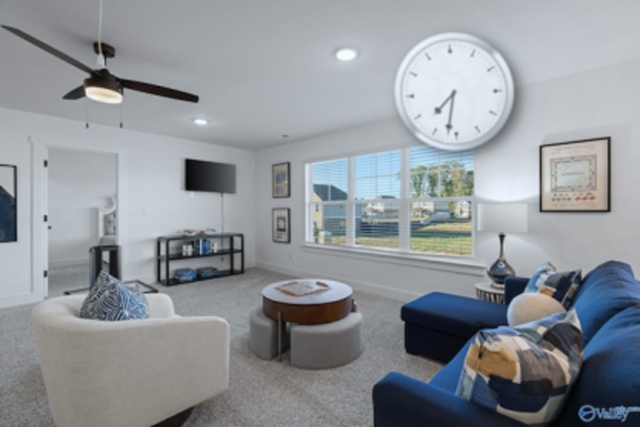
7:32
